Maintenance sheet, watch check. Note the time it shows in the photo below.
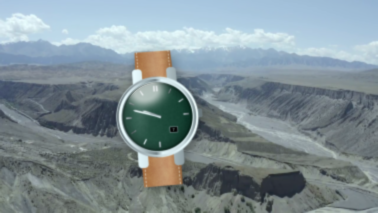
9:48
